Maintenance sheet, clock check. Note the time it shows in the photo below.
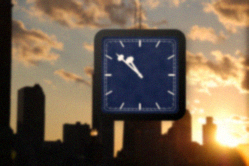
10:52
